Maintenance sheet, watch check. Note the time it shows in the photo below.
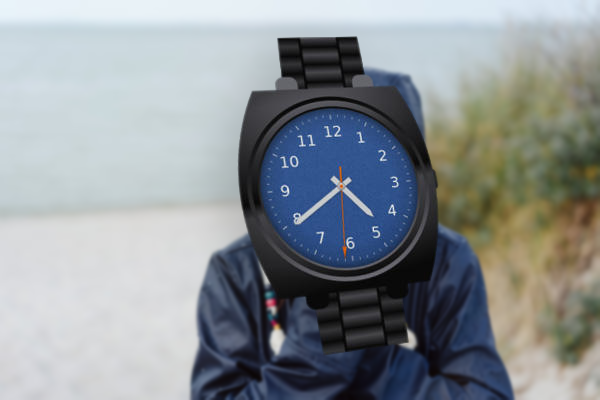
4:39:31
